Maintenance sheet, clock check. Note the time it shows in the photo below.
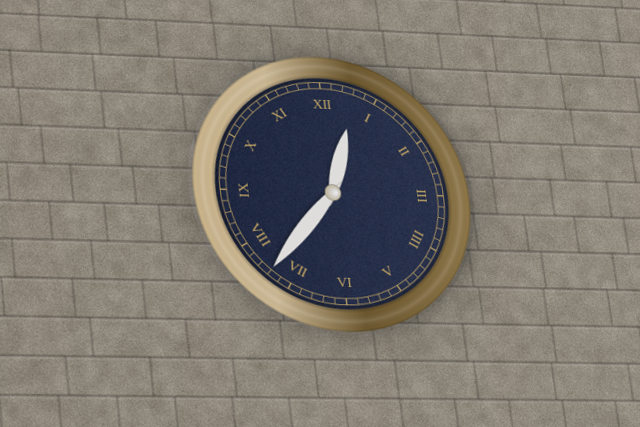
12:37
